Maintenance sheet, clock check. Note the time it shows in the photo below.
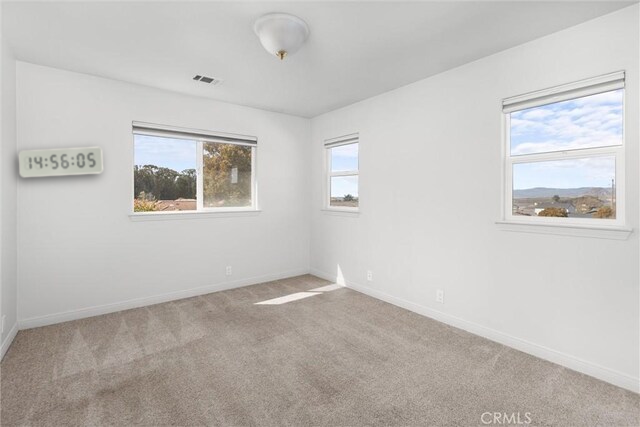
14:56:05
